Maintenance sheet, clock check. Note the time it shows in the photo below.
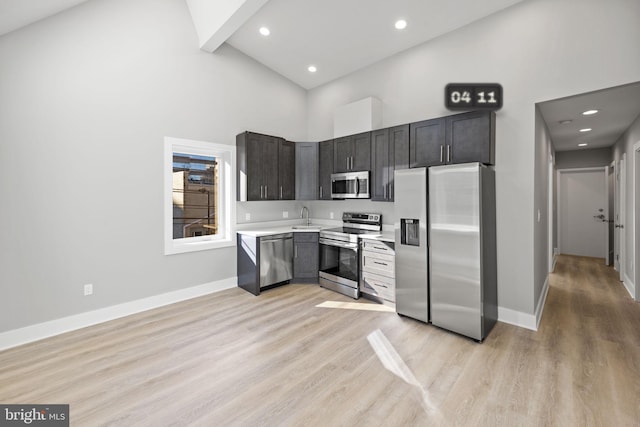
4:11
